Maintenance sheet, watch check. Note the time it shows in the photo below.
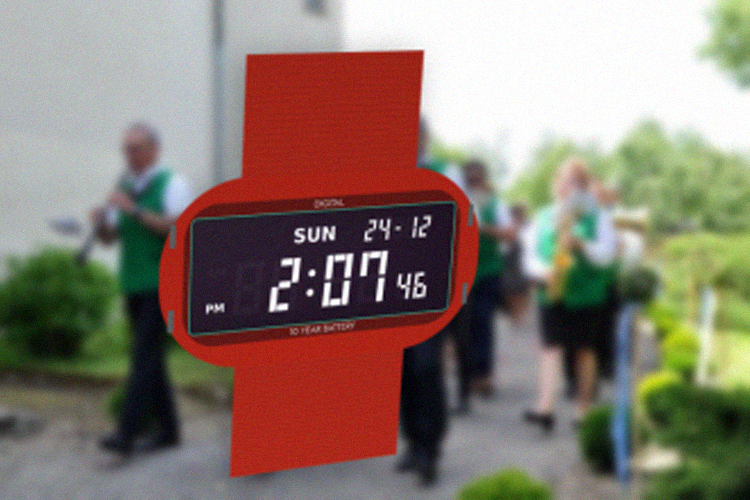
2:07:46
